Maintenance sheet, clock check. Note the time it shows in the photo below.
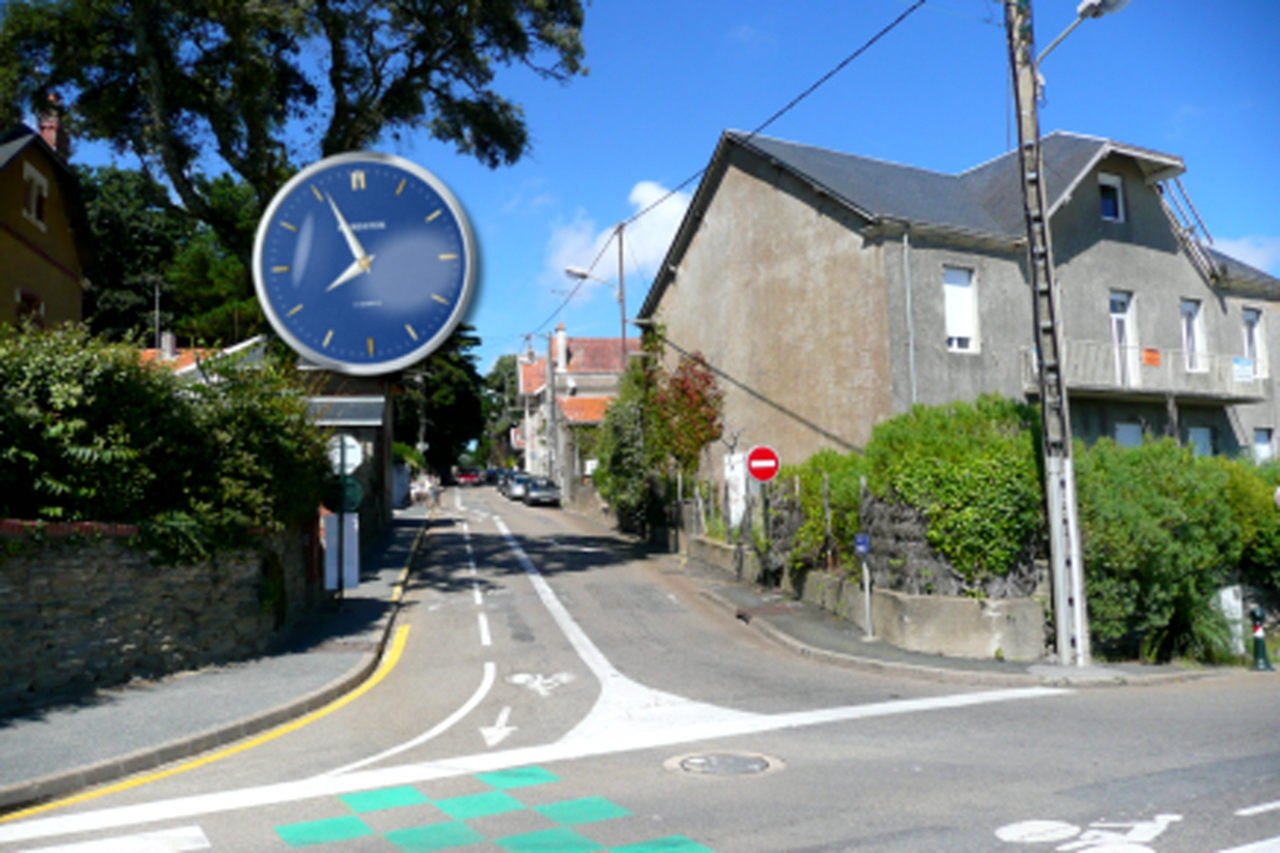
7:56
